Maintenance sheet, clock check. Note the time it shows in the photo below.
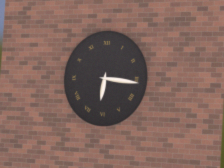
6:16
